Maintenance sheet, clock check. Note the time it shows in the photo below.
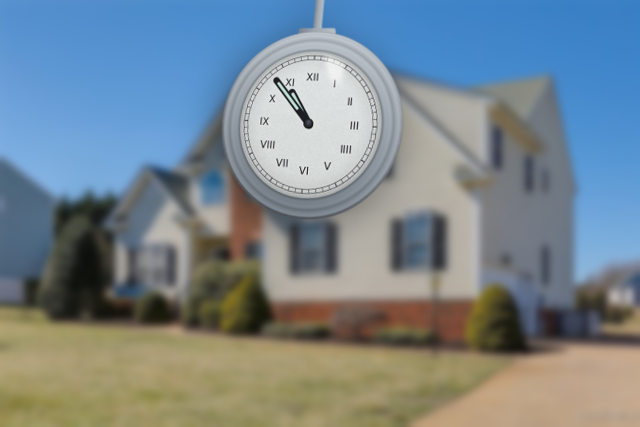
10:53
